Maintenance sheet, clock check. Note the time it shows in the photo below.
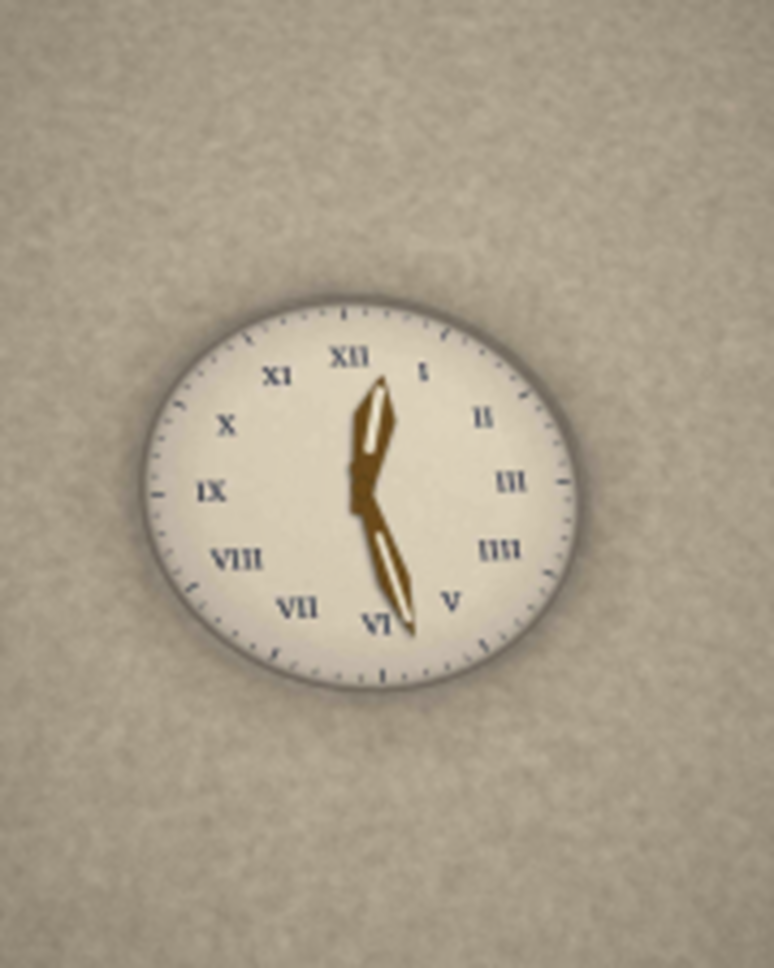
12:28
